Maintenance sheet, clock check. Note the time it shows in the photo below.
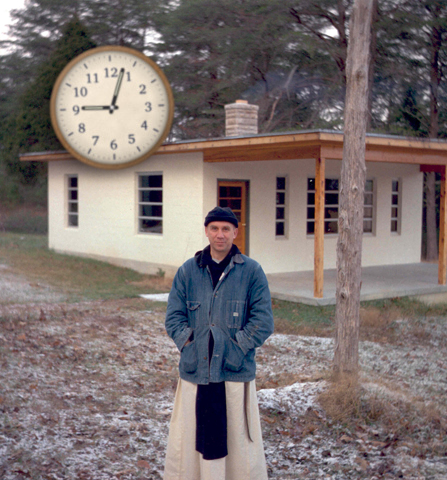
9:03
